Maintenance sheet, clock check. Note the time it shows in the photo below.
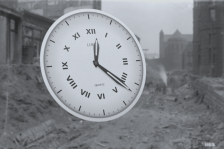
12:22
